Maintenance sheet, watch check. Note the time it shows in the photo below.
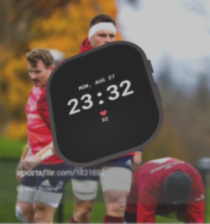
23:32
